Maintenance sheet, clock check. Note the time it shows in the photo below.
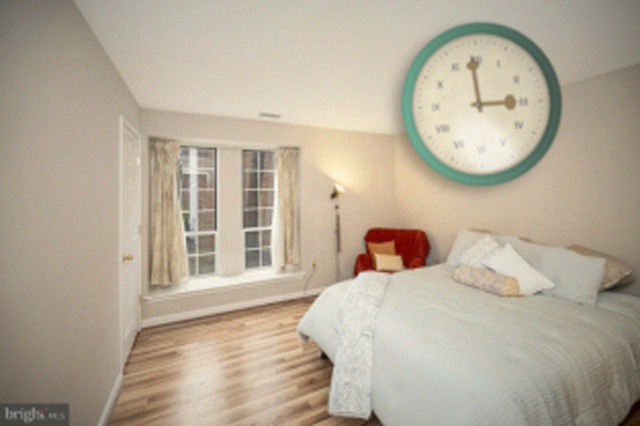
2:59
